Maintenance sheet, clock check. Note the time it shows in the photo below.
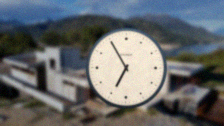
6:55
